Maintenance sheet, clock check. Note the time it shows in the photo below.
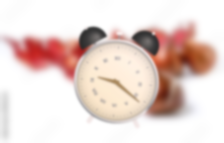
9:21
